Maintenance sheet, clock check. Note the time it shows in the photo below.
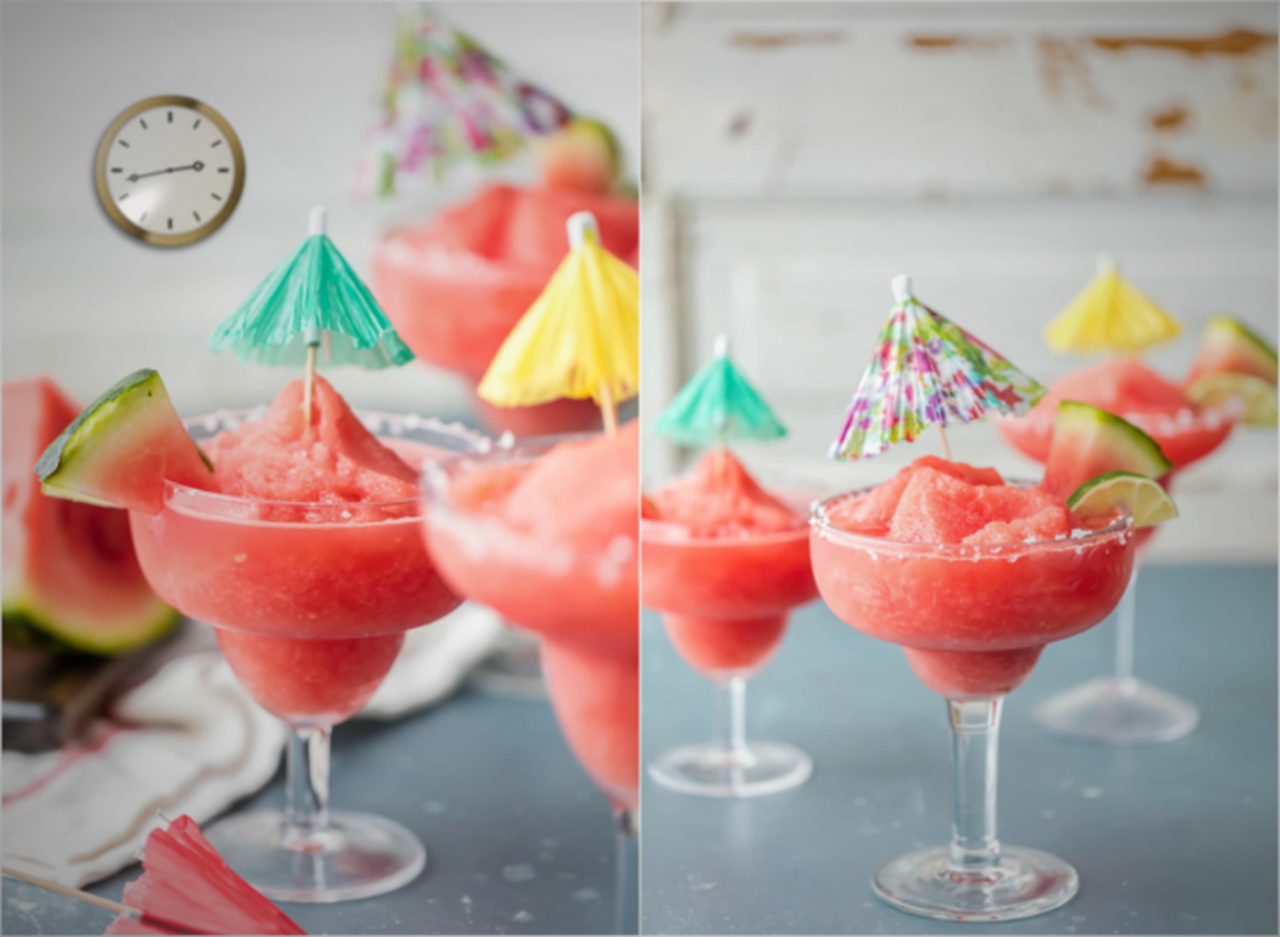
2:43
